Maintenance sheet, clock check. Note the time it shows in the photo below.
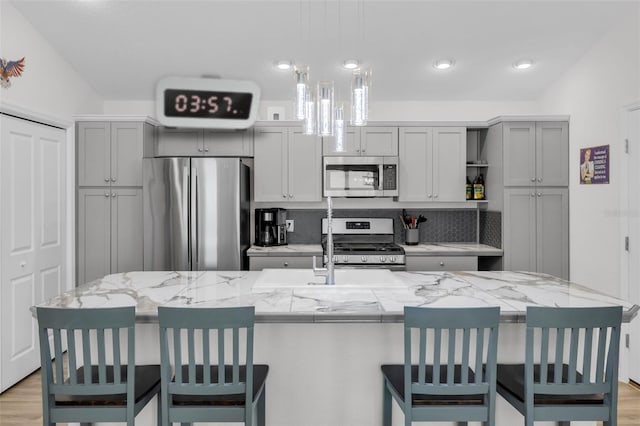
3:57
